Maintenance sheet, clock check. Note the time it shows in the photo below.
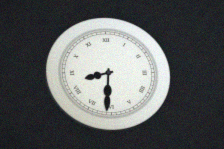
8:31
